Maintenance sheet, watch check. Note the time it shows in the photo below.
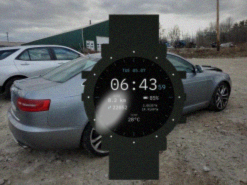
6:43
